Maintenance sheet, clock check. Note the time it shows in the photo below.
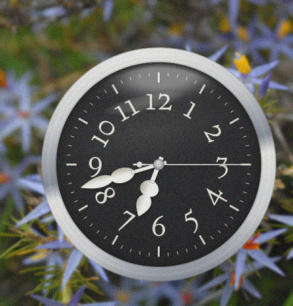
6:42:15
